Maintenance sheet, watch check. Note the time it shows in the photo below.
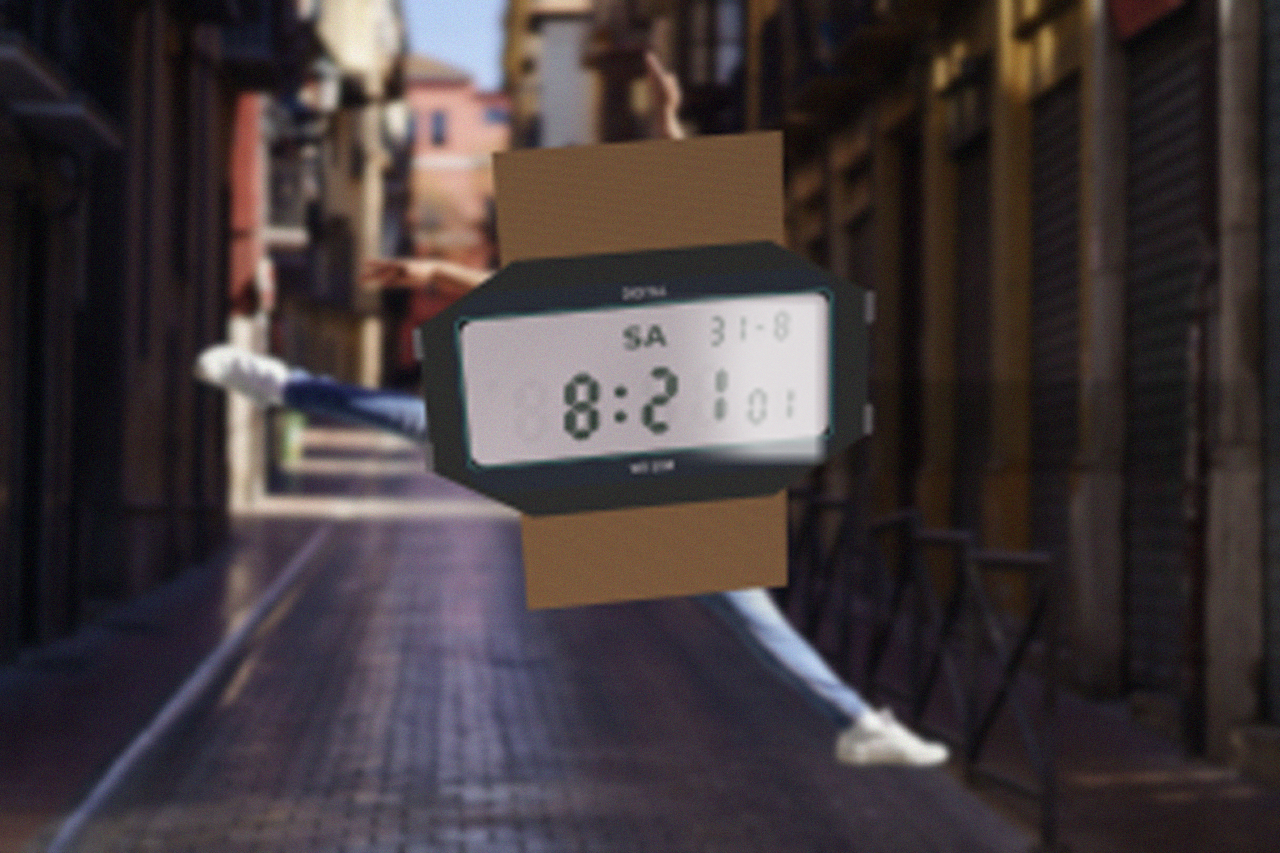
8:21:01
